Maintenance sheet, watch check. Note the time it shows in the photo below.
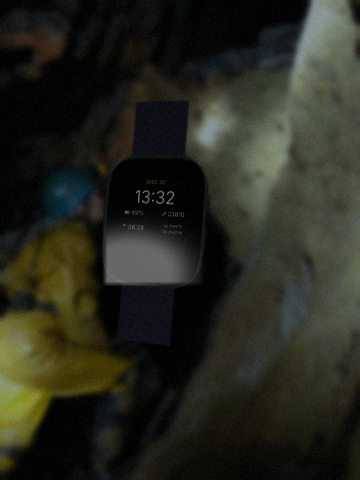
13:32
